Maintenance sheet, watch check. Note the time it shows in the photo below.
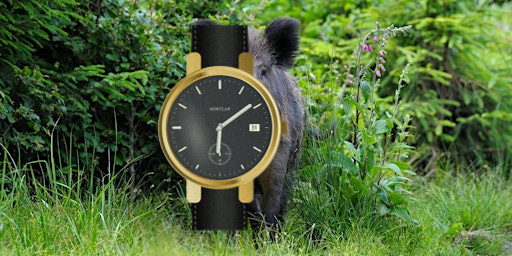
6:09
